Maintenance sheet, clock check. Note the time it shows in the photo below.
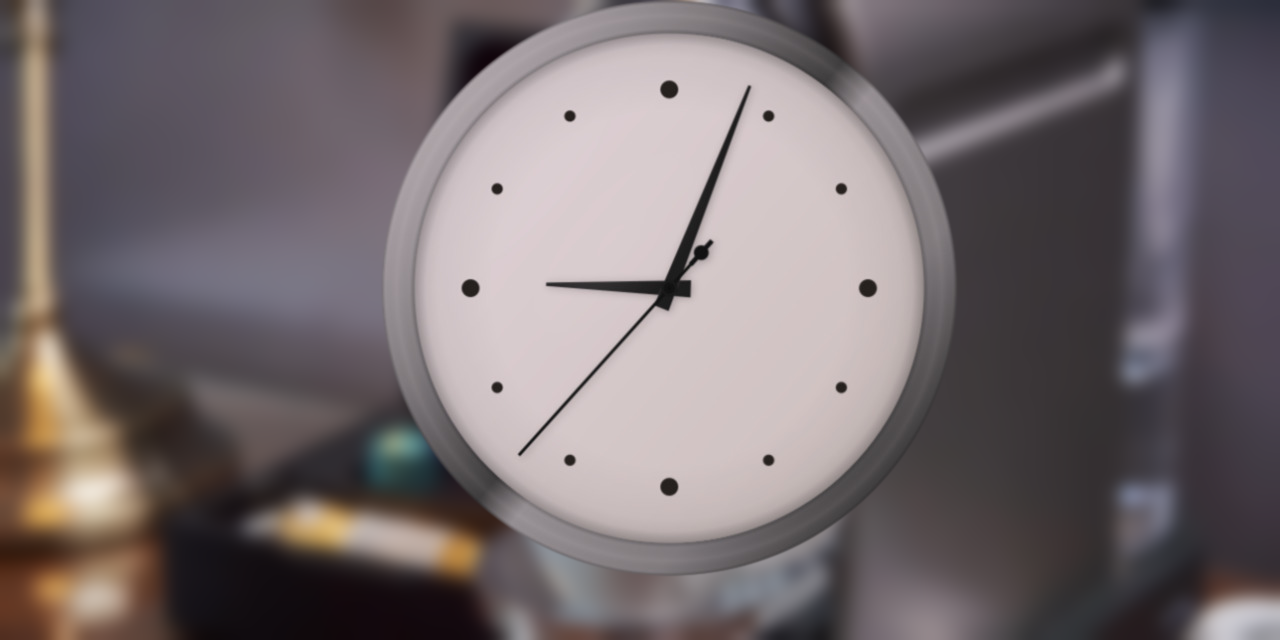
9:03:37
